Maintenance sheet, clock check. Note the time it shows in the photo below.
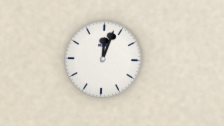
12:03
